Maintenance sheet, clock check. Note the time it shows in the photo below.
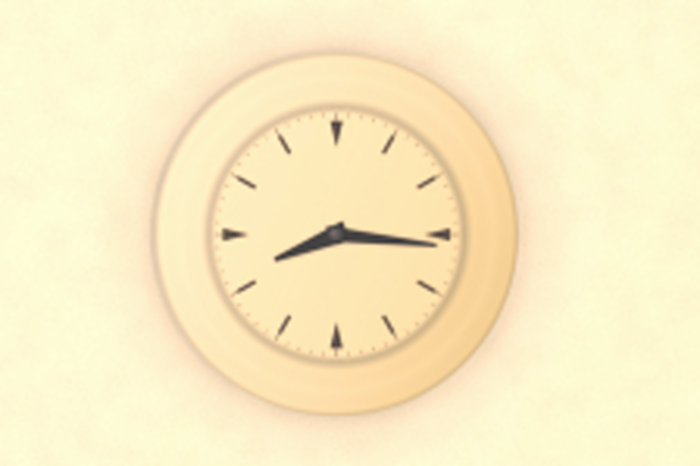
8:16
